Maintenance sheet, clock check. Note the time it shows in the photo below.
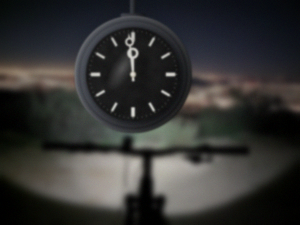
11:59
